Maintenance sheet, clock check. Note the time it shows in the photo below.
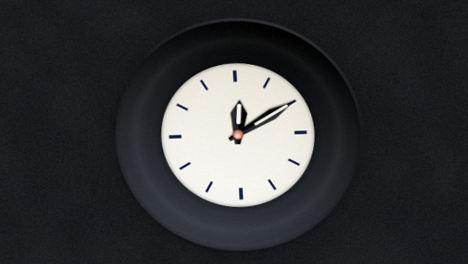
12:10
